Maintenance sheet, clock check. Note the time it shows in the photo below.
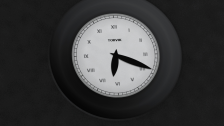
6:19
